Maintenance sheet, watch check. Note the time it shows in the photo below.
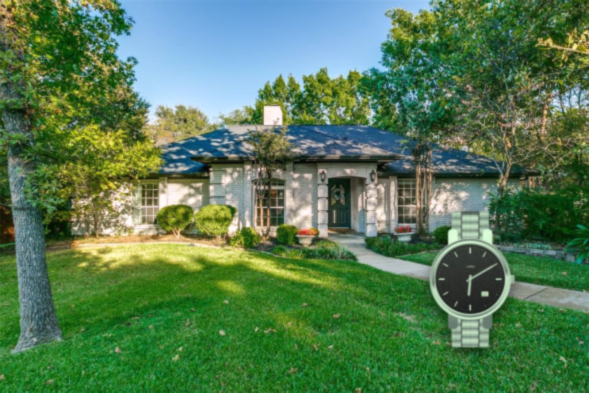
6:10
